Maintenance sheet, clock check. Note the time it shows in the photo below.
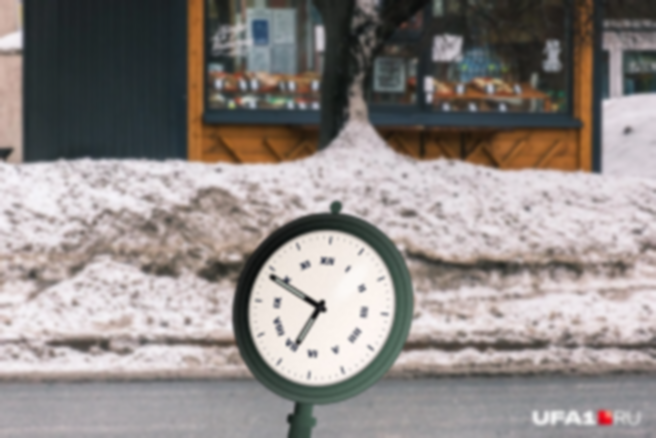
6:49
